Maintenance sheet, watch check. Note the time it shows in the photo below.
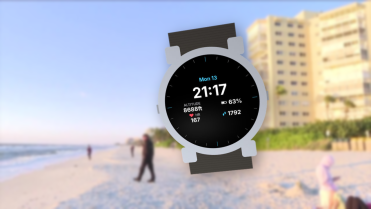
21:17
